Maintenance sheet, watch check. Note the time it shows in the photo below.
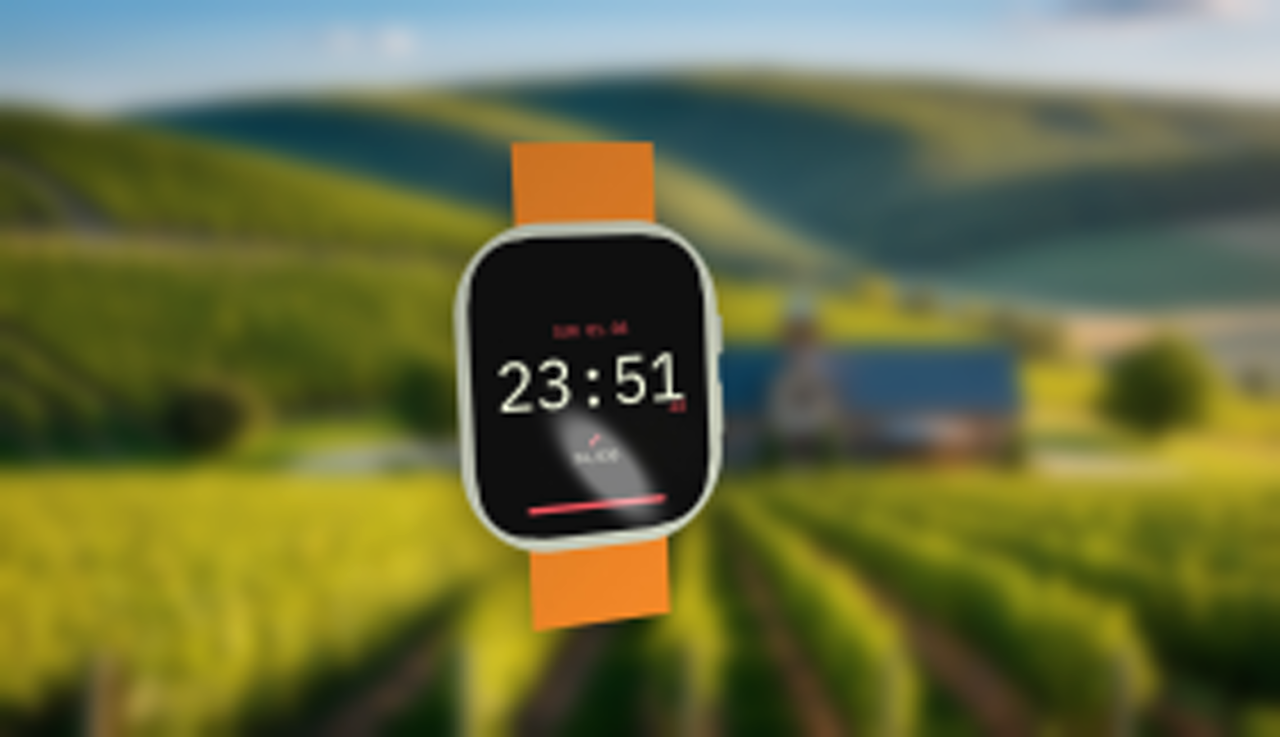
23:51
